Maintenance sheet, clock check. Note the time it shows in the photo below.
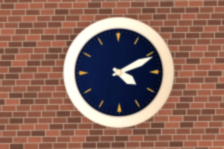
4:11
